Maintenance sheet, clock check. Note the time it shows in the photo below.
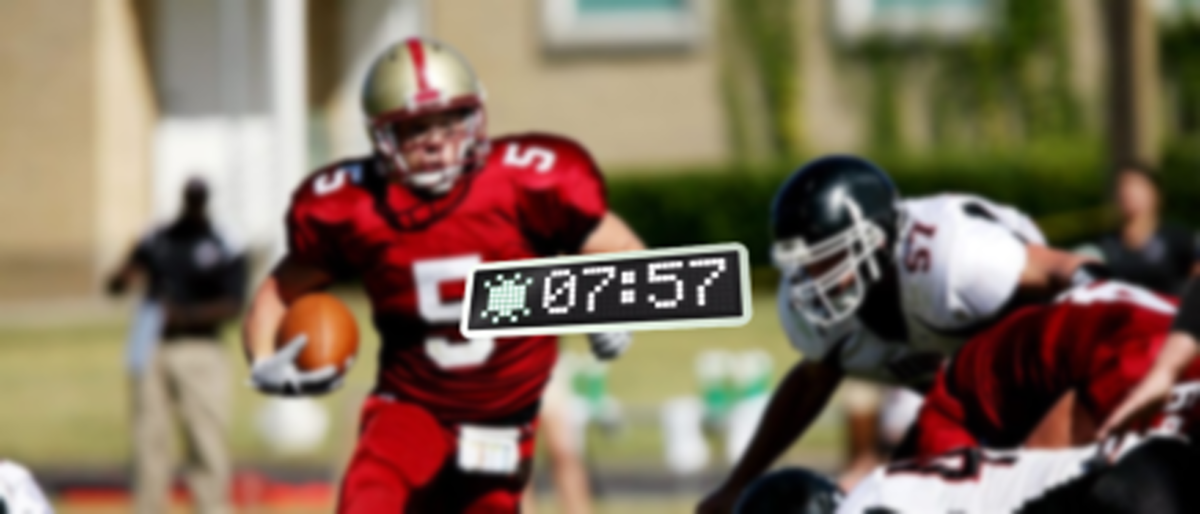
7:57
